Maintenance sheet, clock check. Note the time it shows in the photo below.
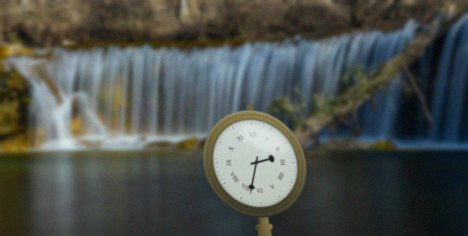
2:33
